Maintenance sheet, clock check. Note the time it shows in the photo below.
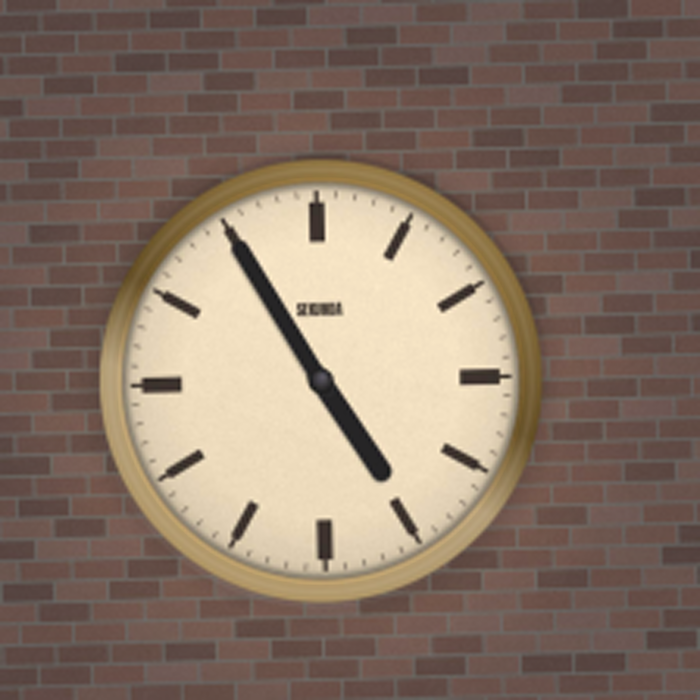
4:55
